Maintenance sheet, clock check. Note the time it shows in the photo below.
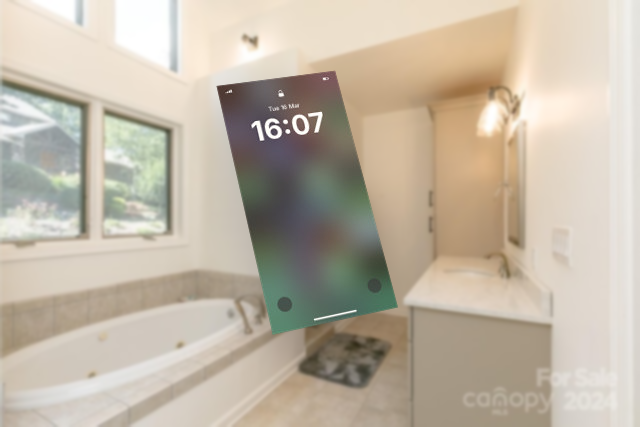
16:07
